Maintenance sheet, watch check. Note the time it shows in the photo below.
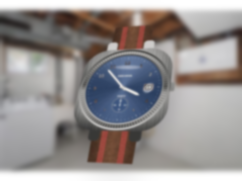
3:53
